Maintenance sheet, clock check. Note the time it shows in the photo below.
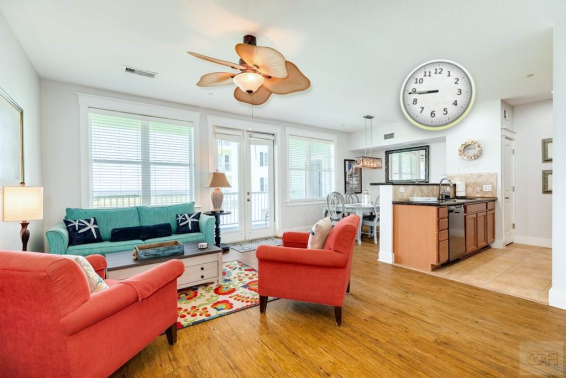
8:44
